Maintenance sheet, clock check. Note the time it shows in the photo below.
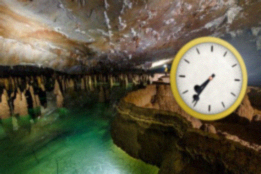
7:36
